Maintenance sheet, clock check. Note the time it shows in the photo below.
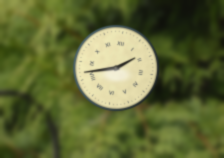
1:42
